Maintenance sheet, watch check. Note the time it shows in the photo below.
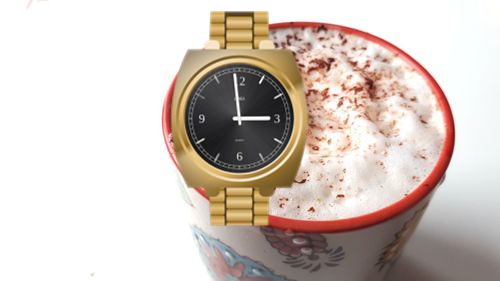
2:59
